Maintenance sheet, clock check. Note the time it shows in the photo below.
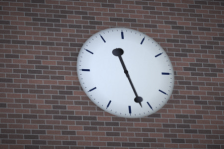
11:27
